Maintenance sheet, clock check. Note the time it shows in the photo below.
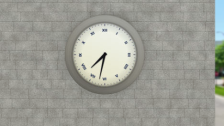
7:32
